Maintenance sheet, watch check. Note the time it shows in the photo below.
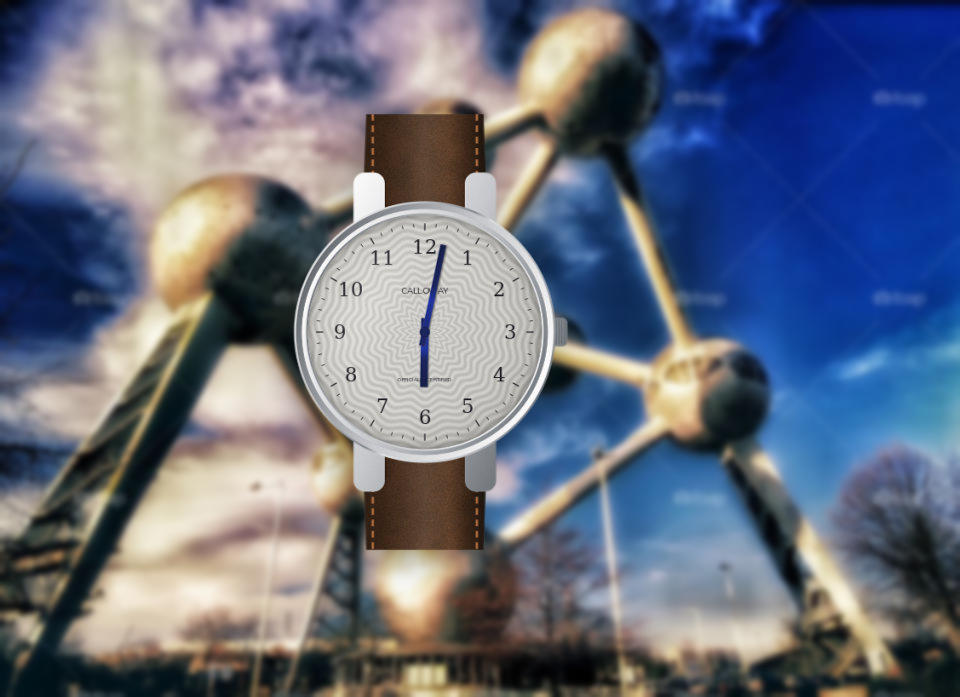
6:02
